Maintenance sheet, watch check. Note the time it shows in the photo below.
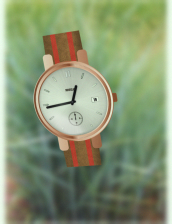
12:44
